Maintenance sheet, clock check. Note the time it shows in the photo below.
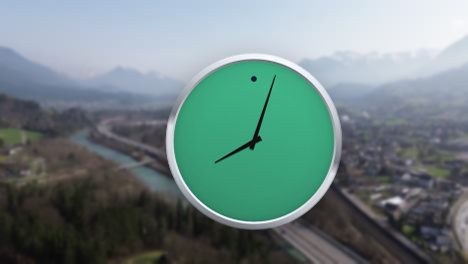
8:03
